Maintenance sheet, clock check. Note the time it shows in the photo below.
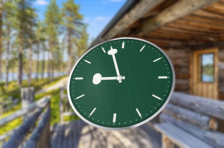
8:57
